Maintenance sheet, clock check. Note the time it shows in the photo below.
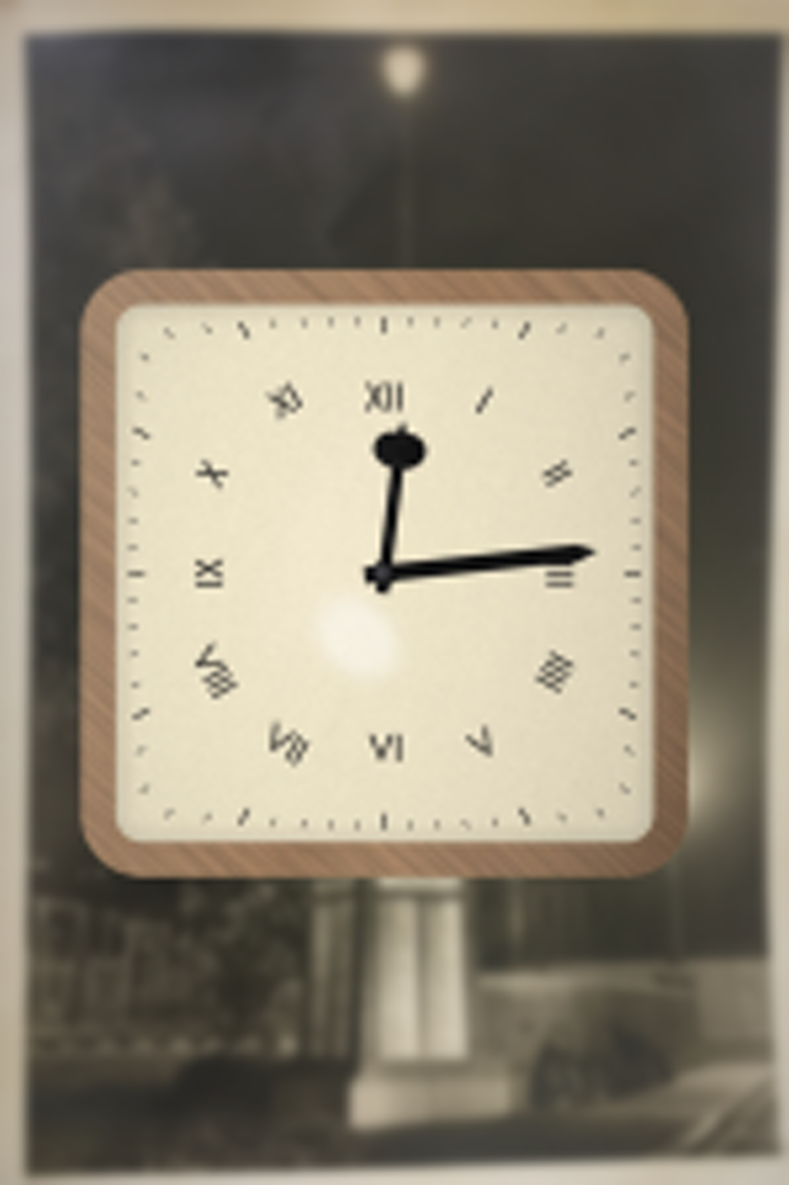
12:14
